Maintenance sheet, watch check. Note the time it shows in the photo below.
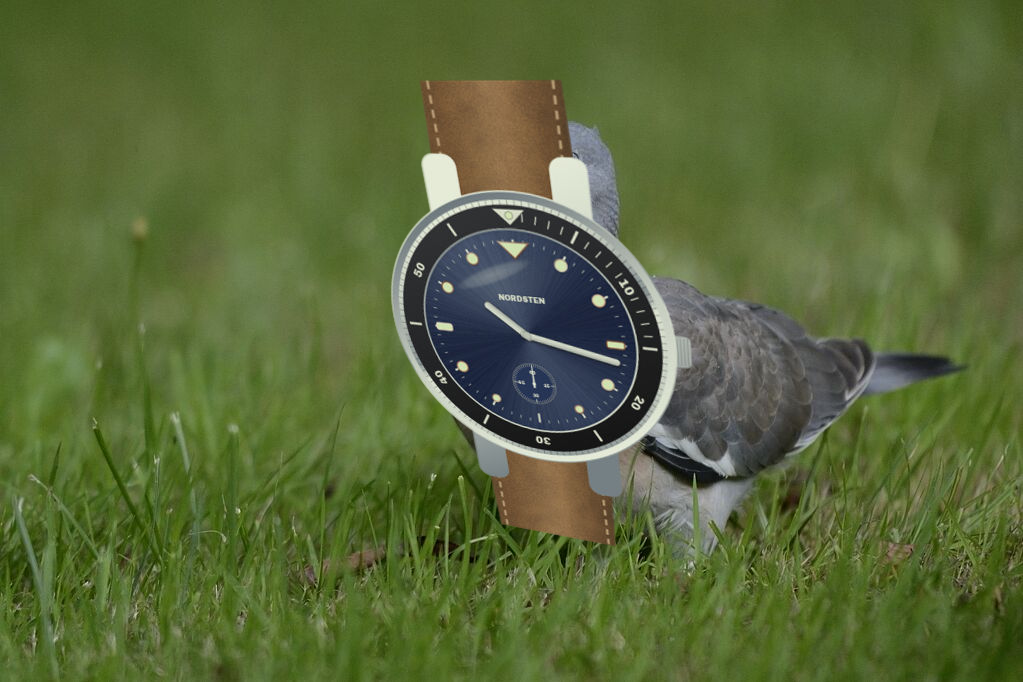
10:17
